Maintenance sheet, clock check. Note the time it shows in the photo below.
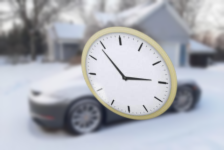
2:54
